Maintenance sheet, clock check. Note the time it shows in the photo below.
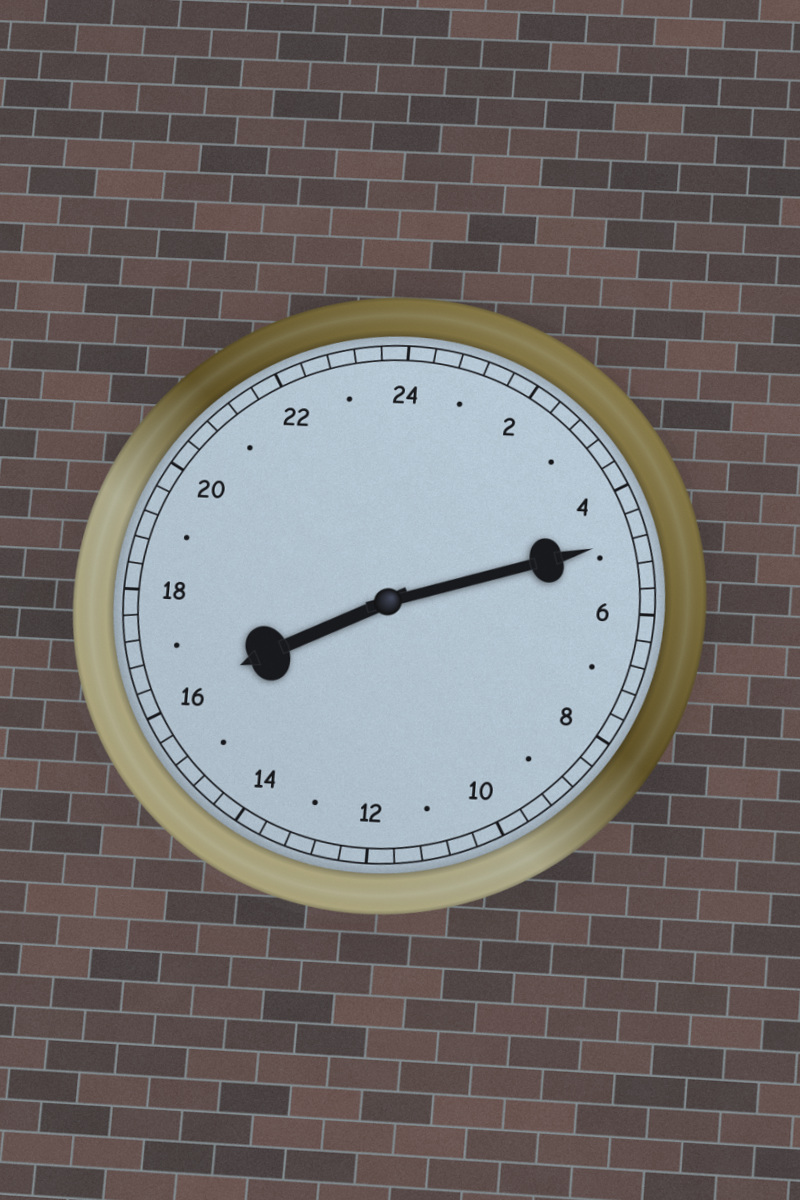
16:12
